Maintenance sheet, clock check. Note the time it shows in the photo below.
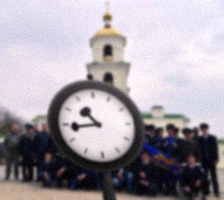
10:44
